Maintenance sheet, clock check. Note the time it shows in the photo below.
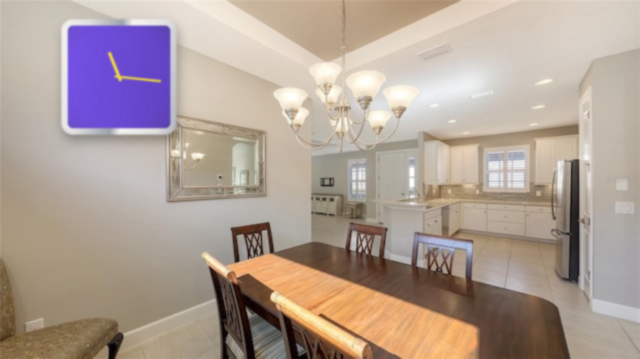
11:16
